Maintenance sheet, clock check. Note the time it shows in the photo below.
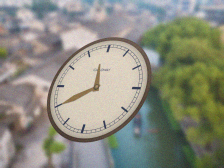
11:40
